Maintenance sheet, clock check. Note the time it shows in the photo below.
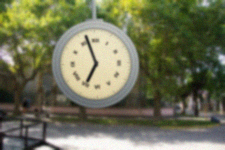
6:57
